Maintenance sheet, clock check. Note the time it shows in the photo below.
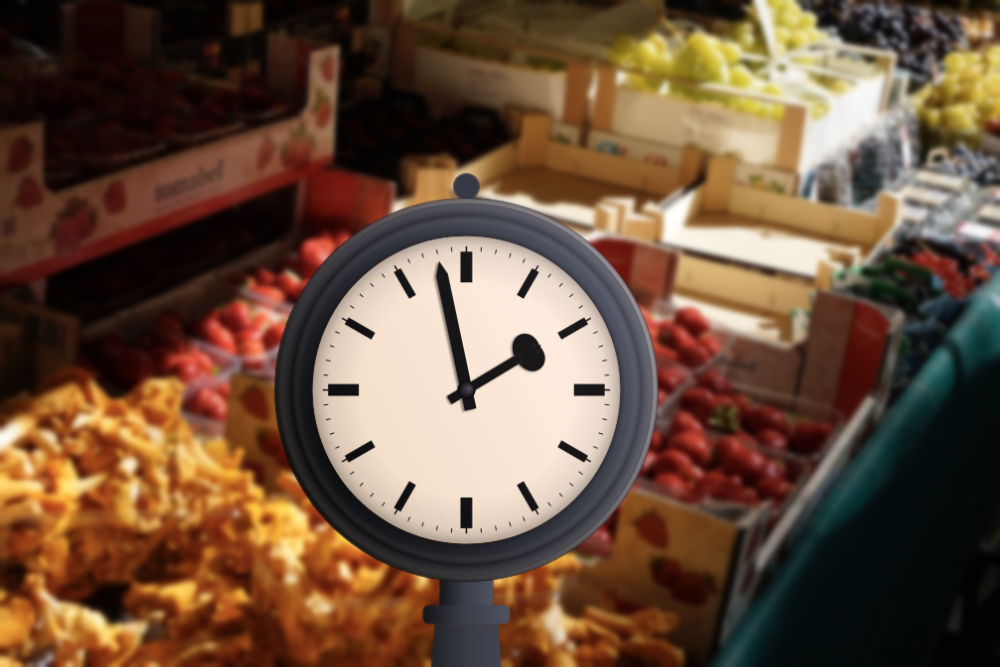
1:58
